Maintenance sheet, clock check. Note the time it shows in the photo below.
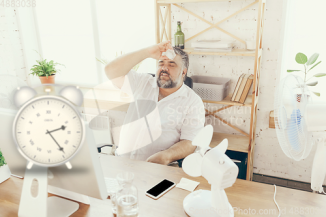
2:24
